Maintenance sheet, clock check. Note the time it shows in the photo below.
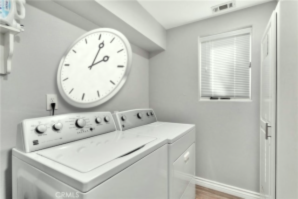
2:02
